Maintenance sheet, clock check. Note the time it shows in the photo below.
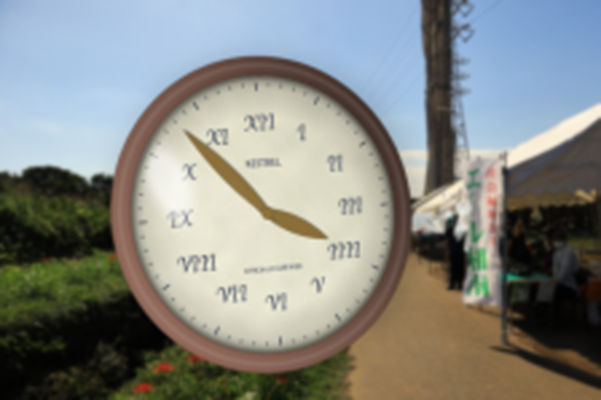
3:53
